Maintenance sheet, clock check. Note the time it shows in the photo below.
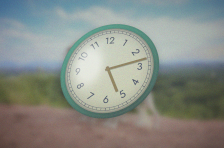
5:13
